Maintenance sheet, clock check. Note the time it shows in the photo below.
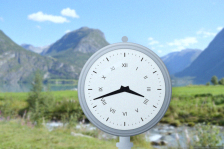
3:42
